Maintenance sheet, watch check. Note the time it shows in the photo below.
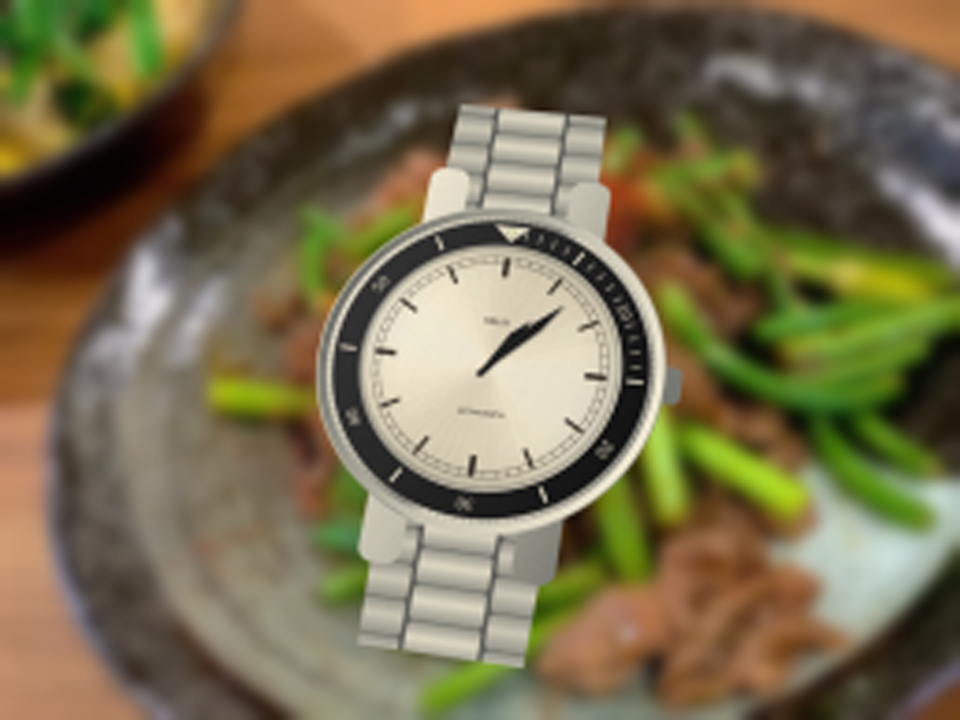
1:07
